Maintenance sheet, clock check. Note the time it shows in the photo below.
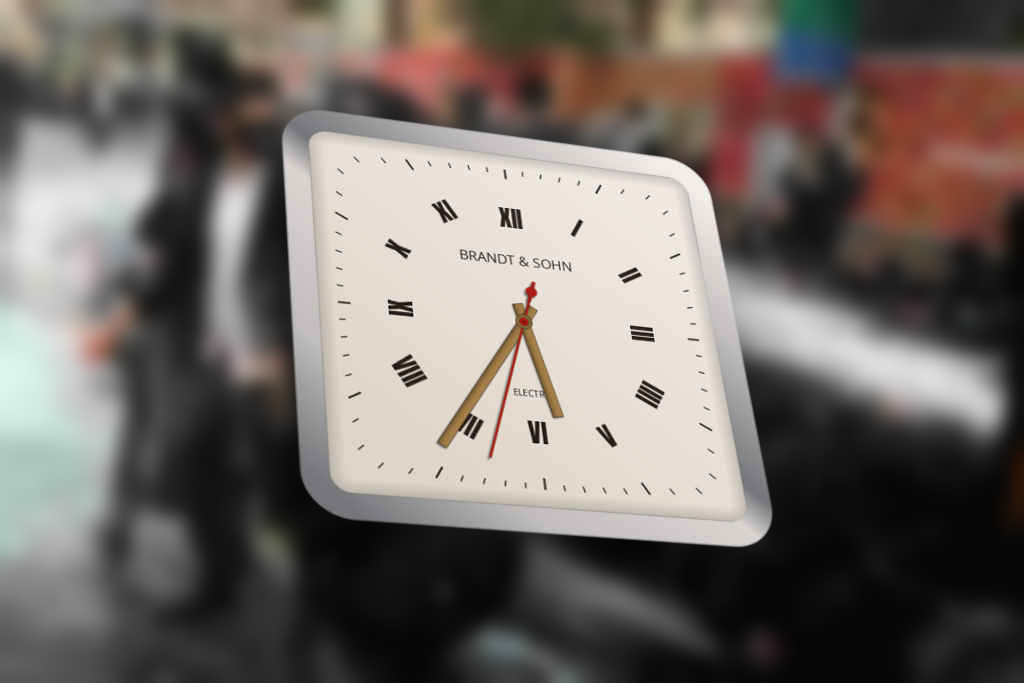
5:35:33
